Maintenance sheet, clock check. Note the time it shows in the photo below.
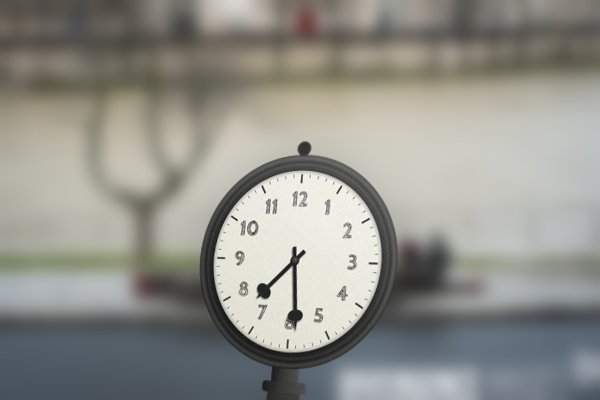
7:29
